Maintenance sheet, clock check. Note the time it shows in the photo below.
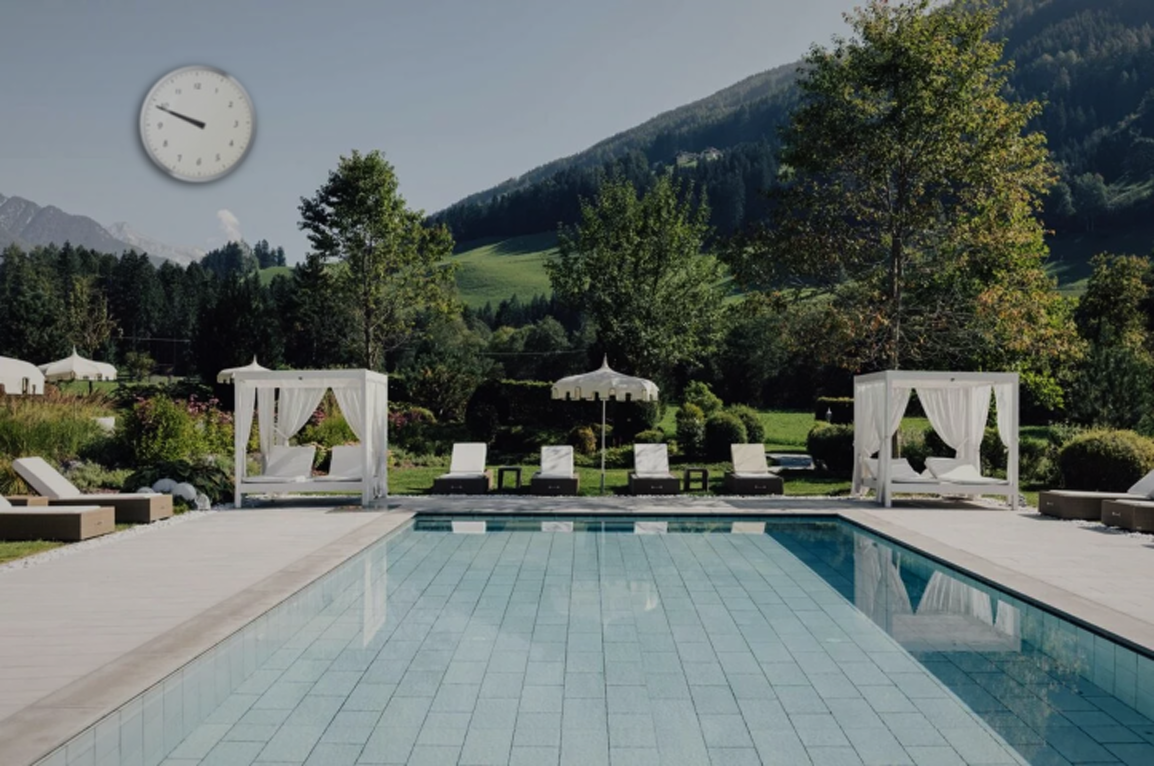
9:49
